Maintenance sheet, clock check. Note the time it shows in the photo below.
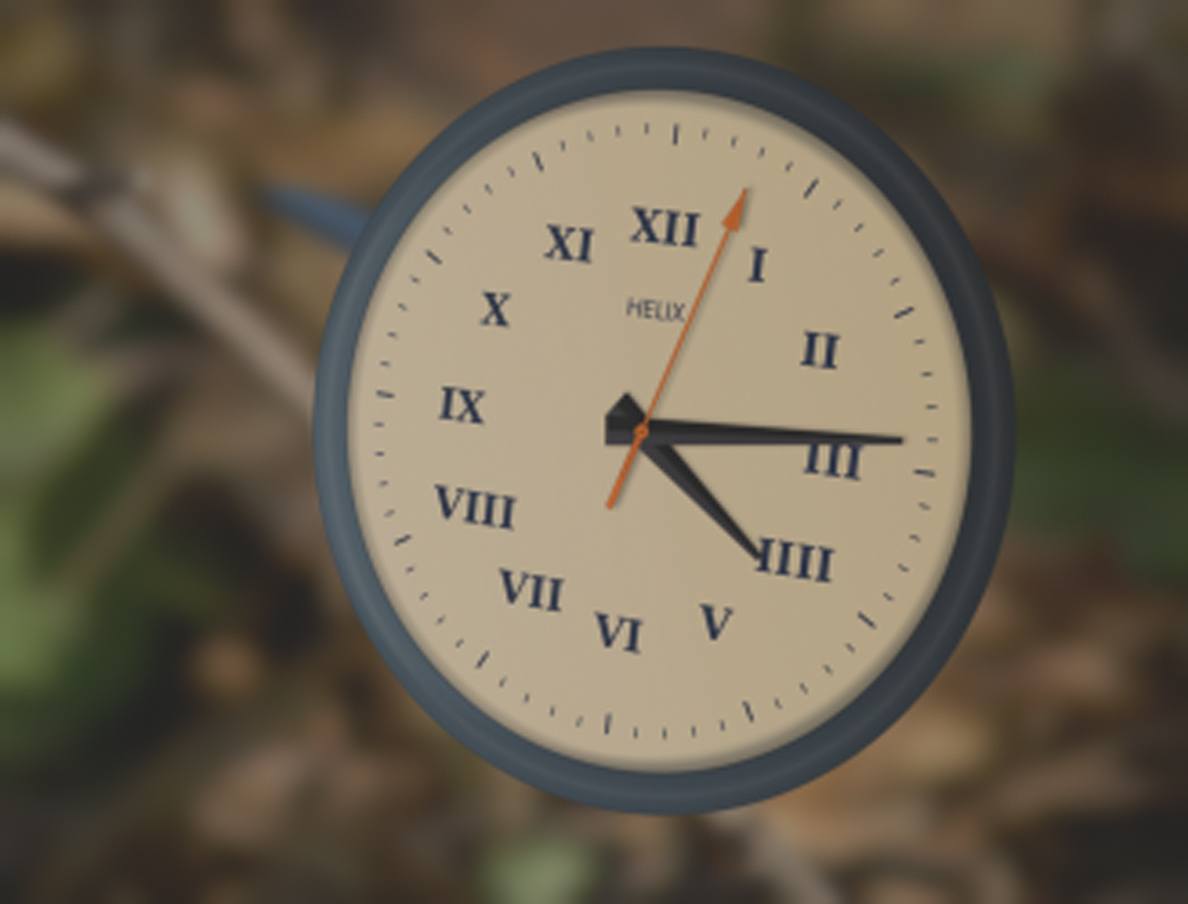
4:14:03
